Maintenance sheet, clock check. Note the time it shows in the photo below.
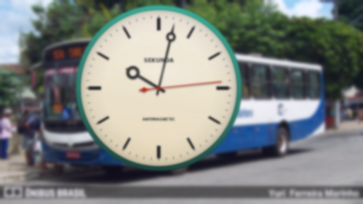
10:02:14
